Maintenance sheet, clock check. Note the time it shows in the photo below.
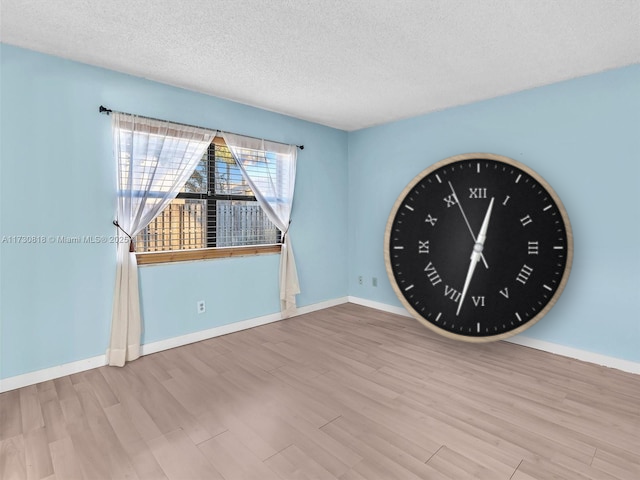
12:32:56
